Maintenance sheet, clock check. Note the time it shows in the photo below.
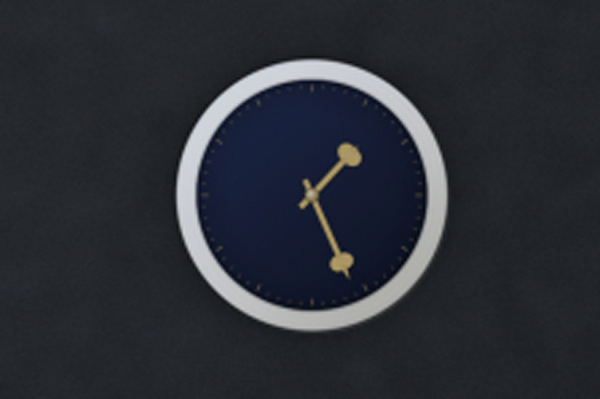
1:26
